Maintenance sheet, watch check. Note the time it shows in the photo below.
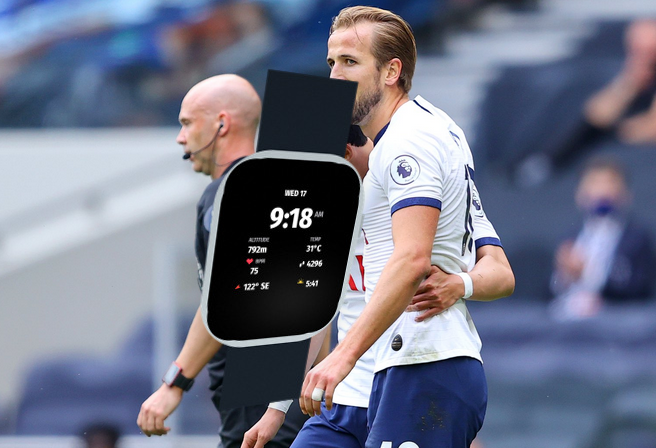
9:18
